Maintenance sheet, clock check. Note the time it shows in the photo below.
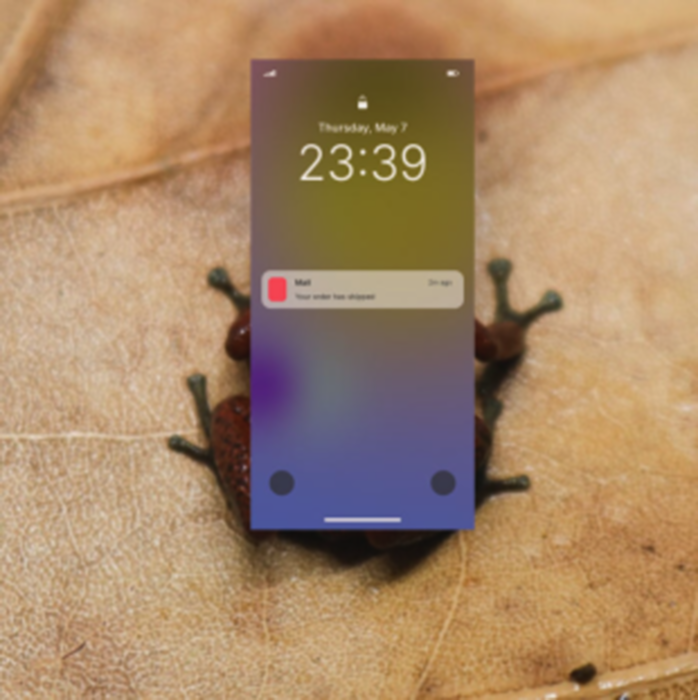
23:39
